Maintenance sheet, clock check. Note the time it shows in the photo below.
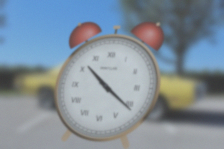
10:21
